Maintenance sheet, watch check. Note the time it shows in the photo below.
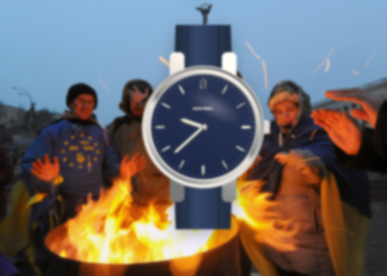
9:38
